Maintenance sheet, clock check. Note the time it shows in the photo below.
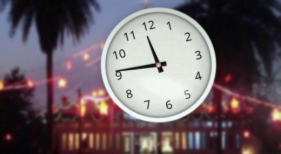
11:46
